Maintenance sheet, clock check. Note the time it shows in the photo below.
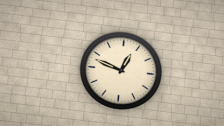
12:48
